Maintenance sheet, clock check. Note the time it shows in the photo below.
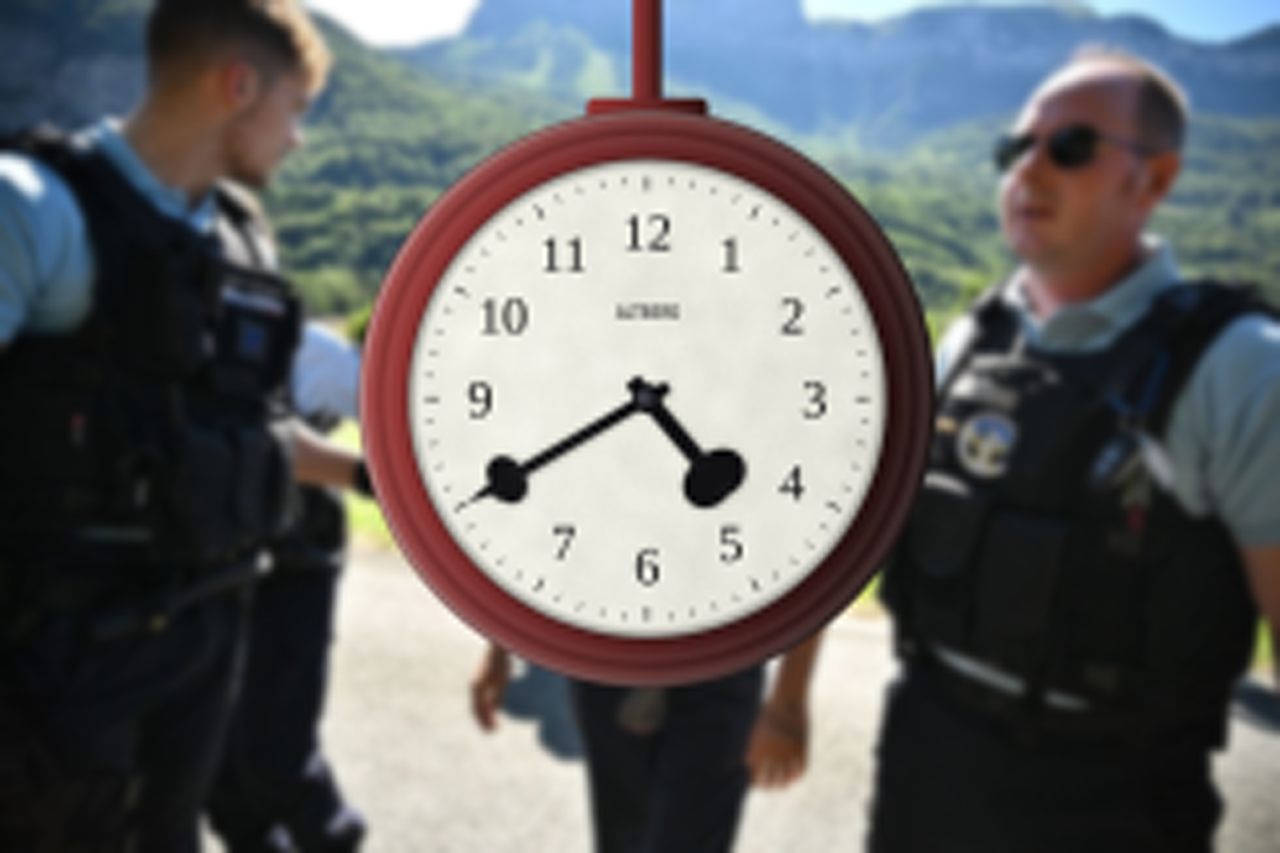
4:40
